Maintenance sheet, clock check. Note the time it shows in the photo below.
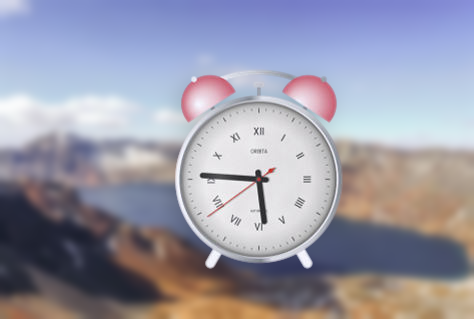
5:45:39
